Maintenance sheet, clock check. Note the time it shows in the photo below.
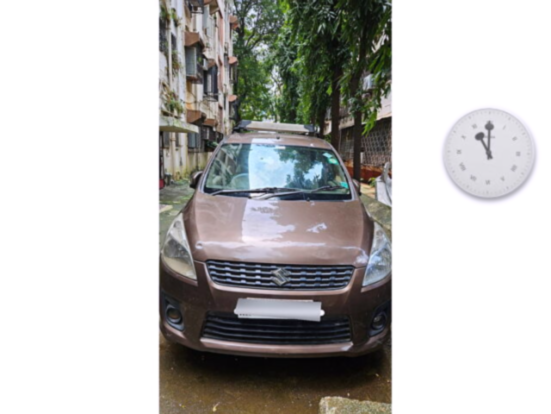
11:00
